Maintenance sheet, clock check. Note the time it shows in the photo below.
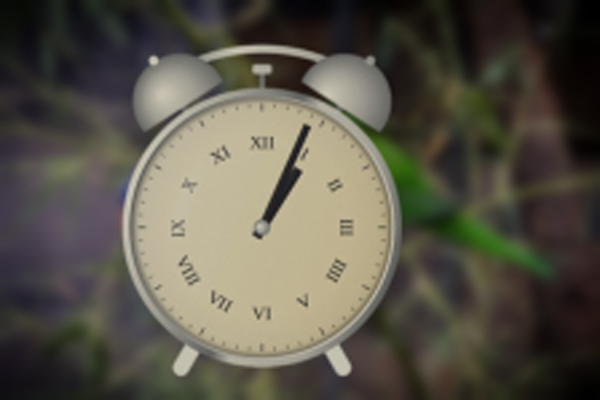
1:04
